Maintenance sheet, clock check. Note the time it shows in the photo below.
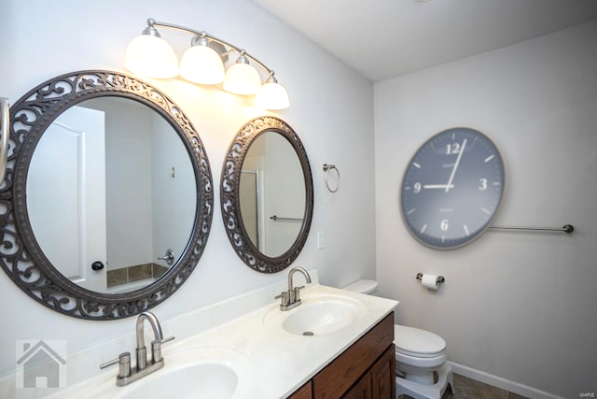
9:03
